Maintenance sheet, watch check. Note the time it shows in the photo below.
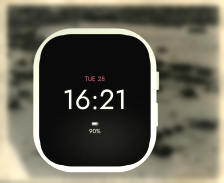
16:21
